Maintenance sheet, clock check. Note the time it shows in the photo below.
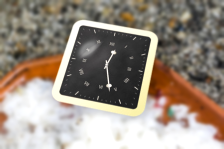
12:27
